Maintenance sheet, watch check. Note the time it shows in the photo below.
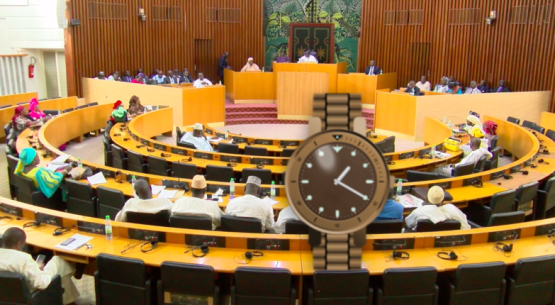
1:20
